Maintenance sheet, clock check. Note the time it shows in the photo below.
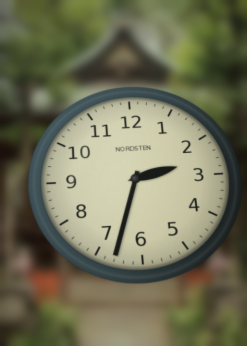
2:33
